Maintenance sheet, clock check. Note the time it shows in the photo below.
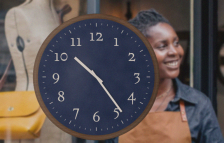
10:24
